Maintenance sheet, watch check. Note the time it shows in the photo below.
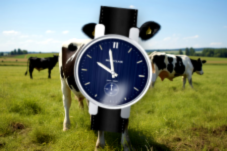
9:58
